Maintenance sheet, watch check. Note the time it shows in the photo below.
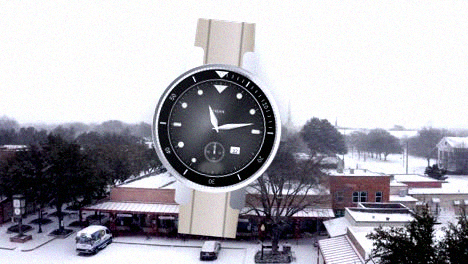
11:13
